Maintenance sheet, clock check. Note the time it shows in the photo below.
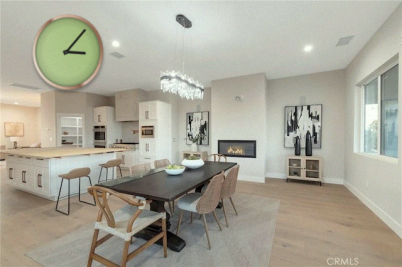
3:07
